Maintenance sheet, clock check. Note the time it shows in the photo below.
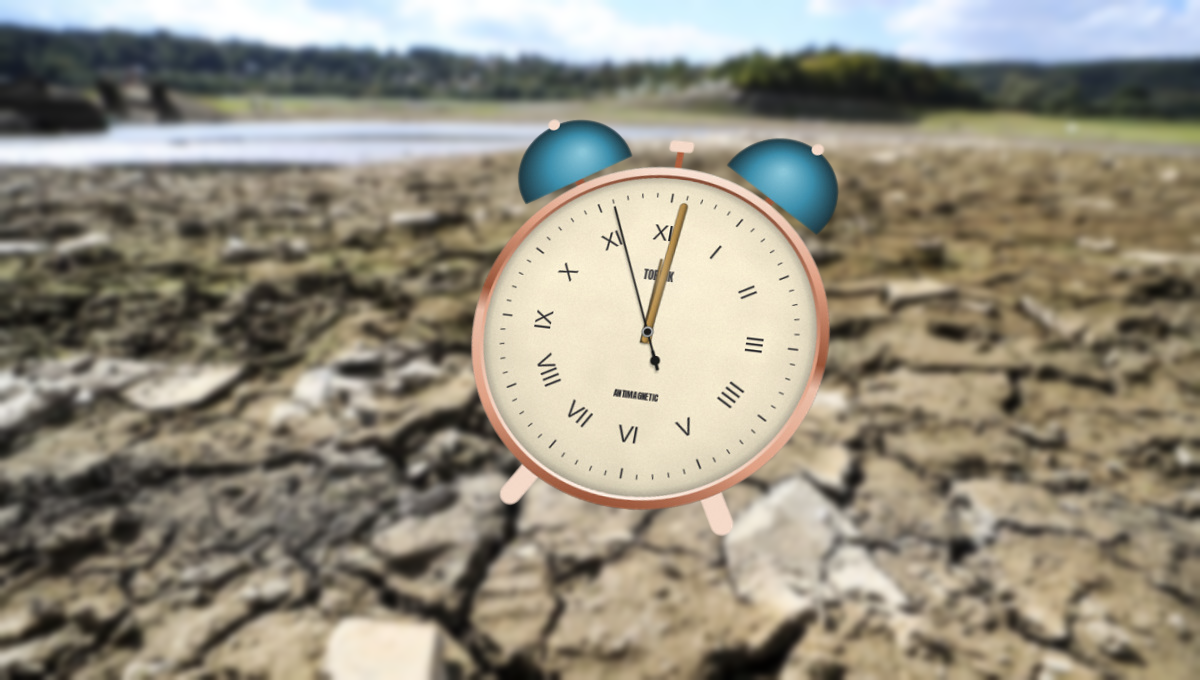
12:00:56
